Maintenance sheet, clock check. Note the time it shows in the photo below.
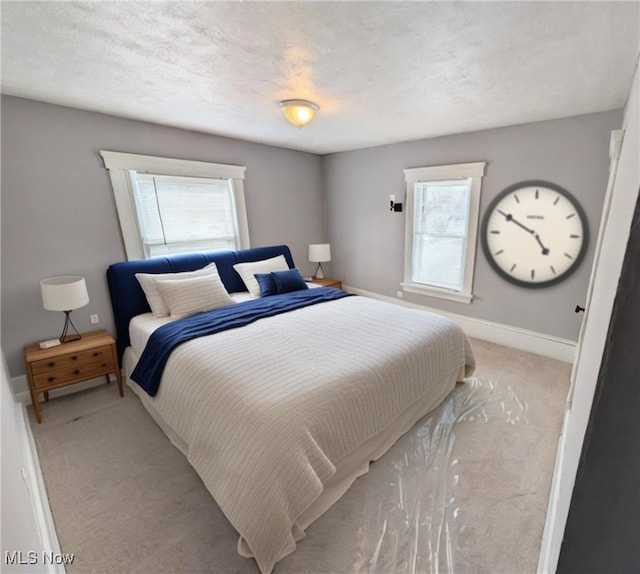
4:50
